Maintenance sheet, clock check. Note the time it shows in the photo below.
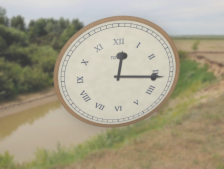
12:16
